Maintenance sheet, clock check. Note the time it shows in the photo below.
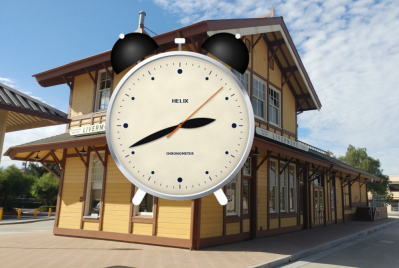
2:41:08
